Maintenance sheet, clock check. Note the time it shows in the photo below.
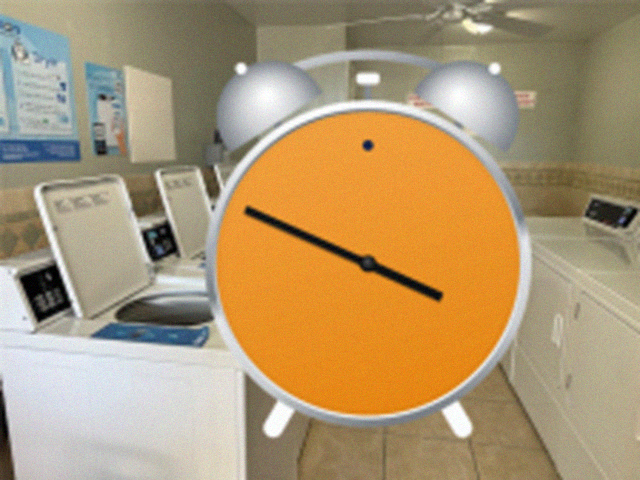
3:49
